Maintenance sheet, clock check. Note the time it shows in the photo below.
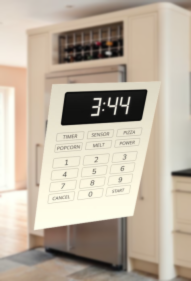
3:44
